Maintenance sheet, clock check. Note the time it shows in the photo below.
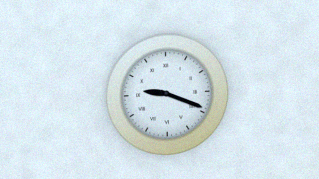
9:19
